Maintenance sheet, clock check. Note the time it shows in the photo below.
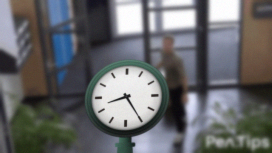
8:25
